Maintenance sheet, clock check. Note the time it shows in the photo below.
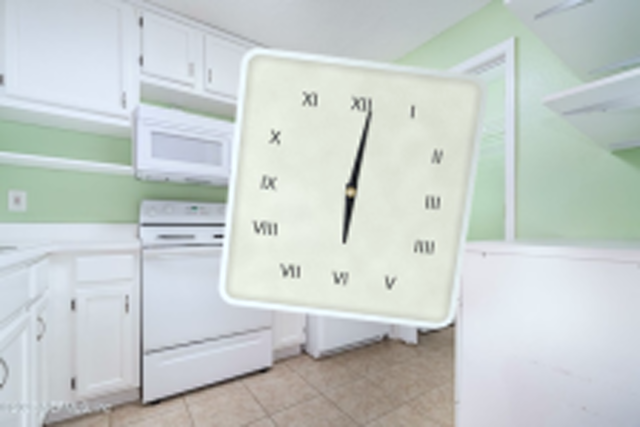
6:01
